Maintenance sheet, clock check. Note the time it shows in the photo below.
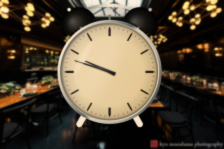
9:48
